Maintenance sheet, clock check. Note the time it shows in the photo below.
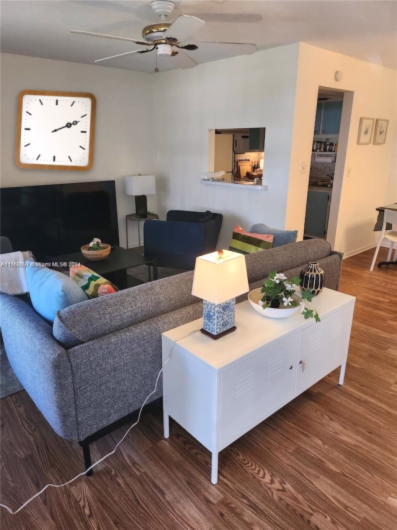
2:11
